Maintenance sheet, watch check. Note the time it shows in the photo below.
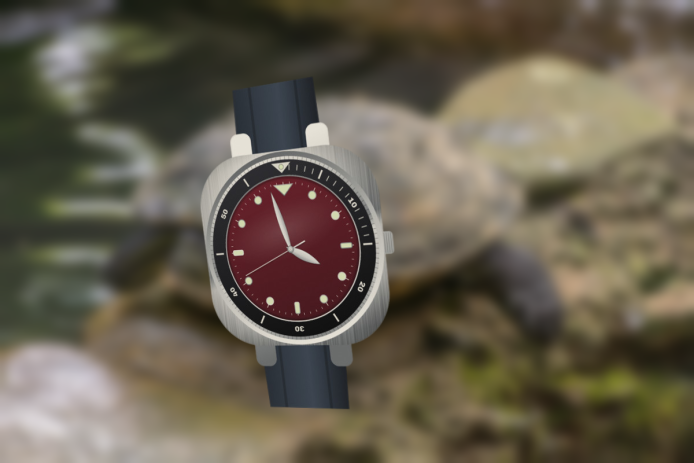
3:57:41
